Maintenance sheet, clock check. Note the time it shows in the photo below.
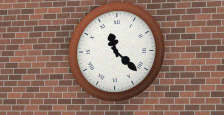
11:22
